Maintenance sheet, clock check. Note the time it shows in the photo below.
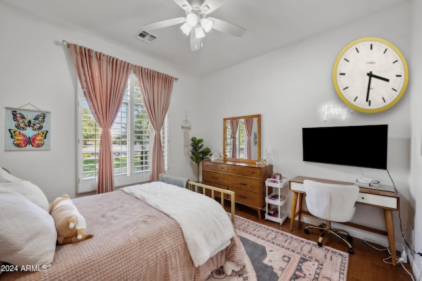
3:31
